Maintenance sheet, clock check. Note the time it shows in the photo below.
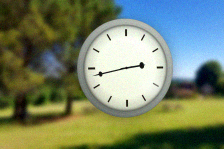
2:43
